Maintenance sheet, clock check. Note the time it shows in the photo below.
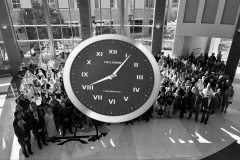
8:06
